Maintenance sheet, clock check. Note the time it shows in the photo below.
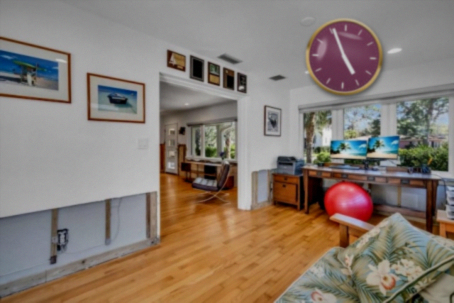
4:56
